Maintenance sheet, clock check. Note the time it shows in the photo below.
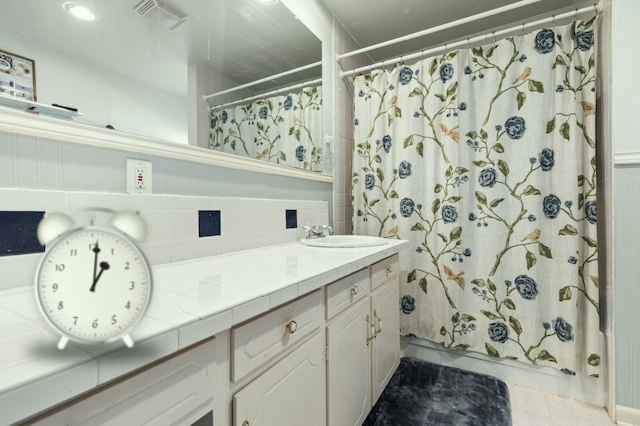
1:01
